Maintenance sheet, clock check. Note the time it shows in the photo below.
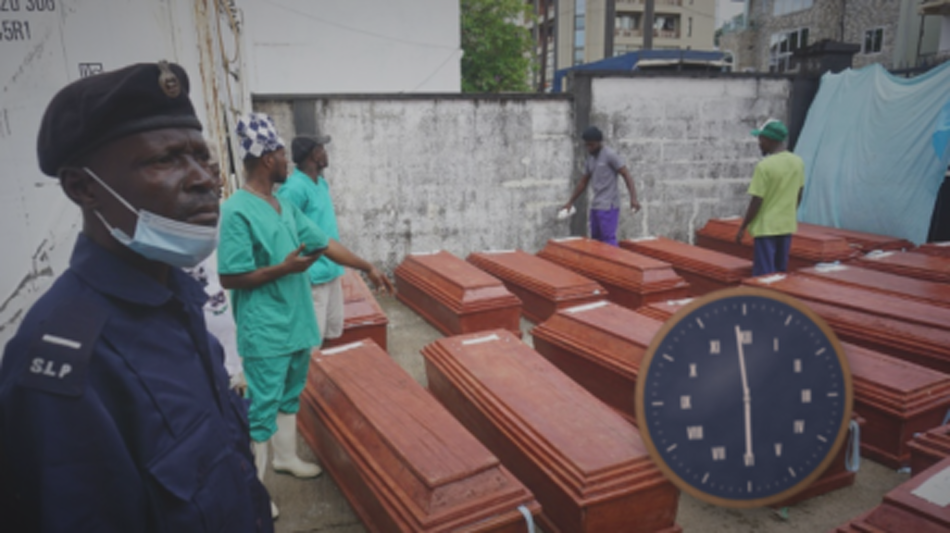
5:59
